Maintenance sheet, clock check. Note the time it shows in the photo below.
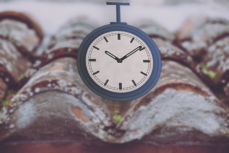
10:09
